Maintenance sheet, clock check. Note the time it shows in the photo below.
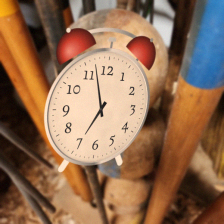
6:57
